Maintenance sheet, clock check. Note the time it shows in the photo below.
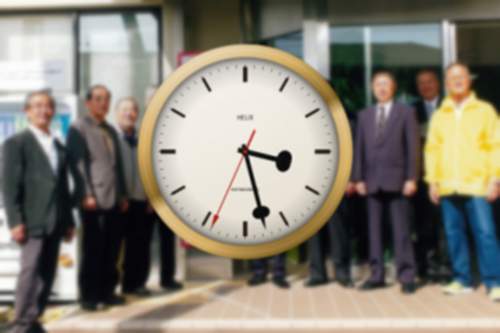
3:27:34
